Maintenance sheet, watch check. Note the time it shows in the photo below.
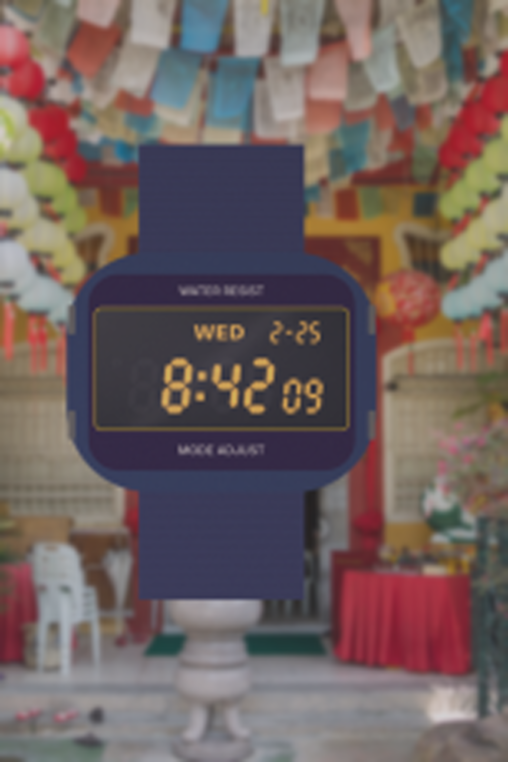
8:42:09
